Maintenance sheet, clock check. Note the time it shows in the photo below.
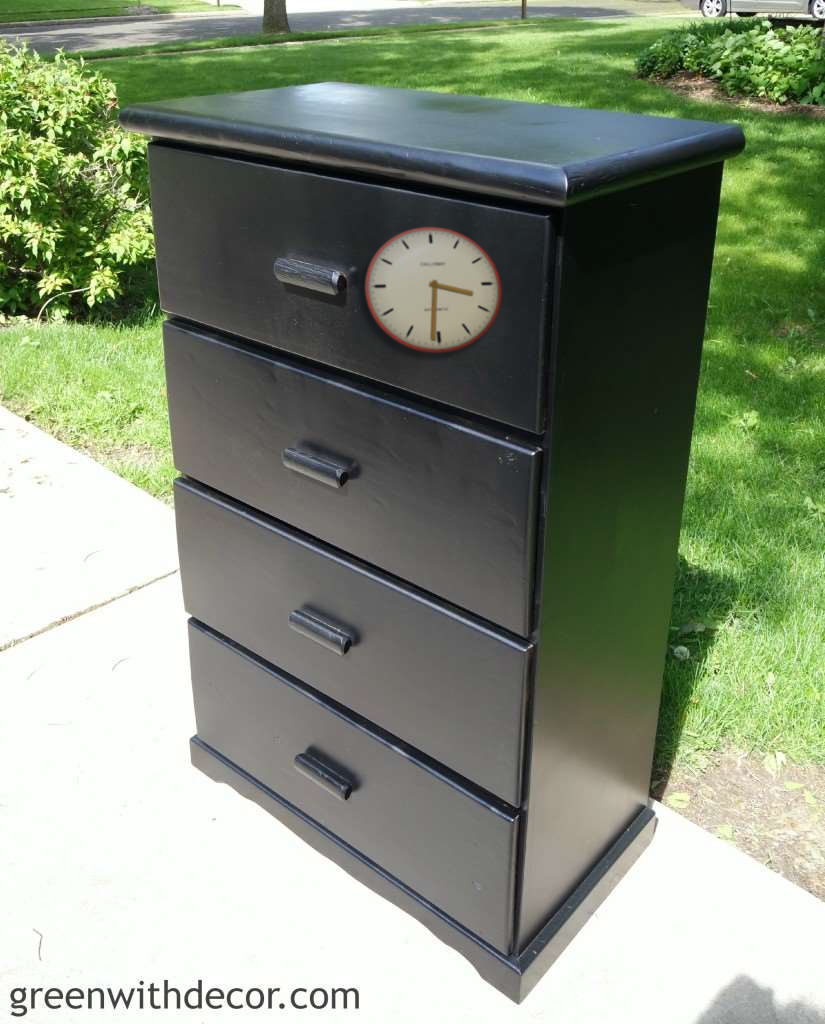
3:31
